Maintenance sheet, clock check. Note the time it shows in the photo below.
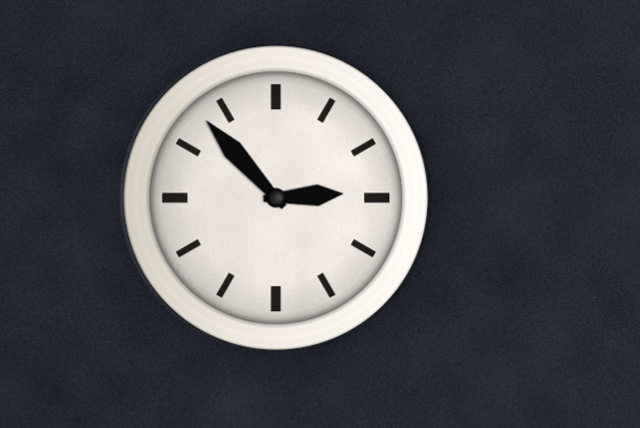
2:53
